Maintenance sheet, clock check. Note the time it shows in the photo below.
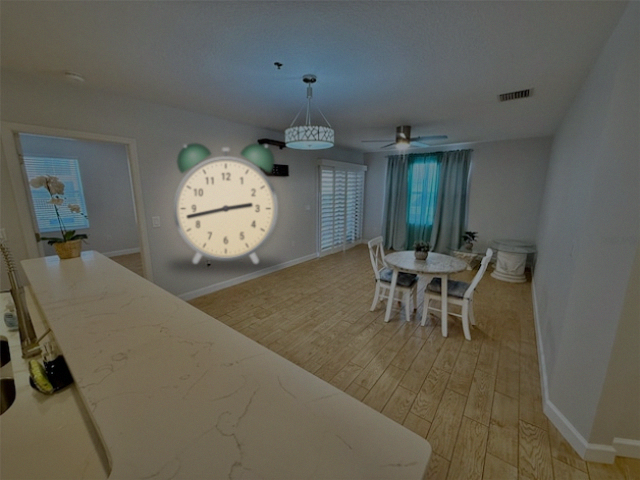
2:43
